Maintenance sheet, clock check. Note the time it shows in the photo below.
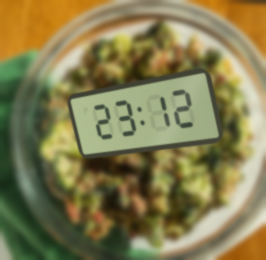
23:12
